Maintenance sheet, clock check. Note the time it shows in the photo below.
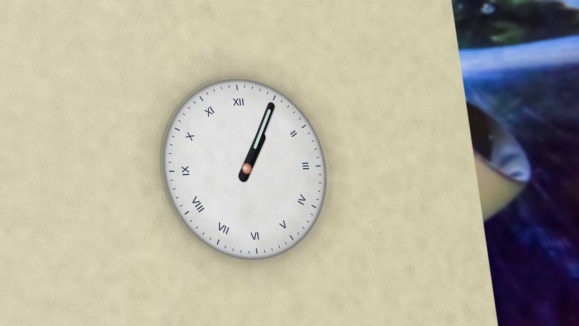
1:05
